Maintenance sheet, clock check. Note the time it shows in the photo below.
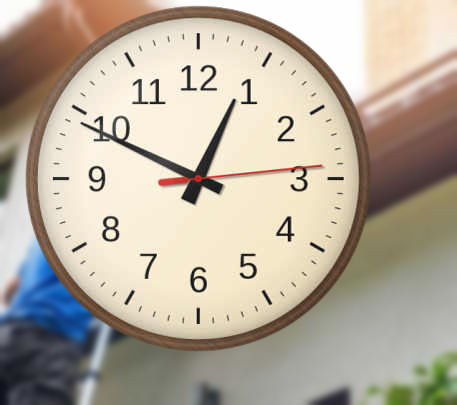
12:49:14
